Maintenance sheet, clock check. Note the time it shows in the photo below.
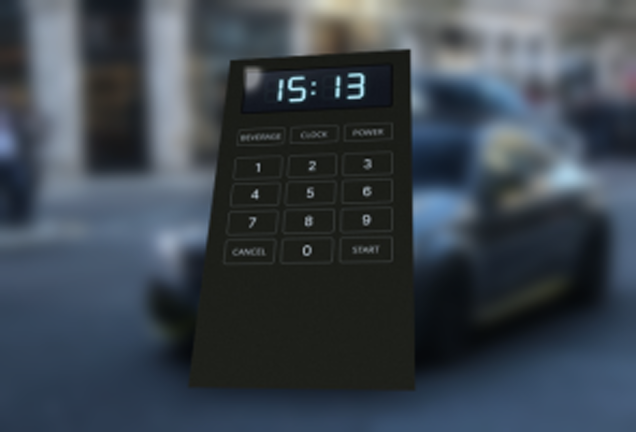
15:13
